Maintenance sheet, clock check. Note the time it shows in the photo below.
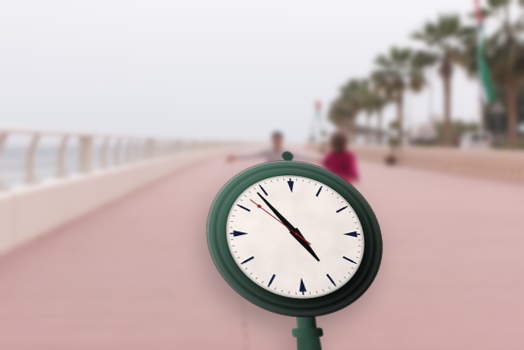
4:53:52
